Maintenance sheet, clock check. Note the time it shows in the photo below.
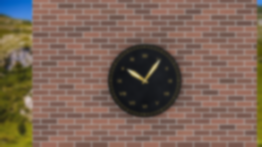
10:06
